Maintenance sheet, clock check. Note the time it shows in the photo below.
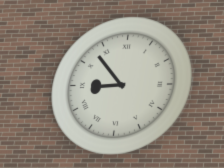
8:53
